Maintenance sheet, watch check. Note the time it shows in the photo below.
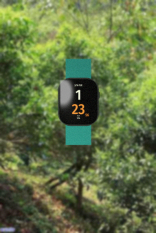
1:23
